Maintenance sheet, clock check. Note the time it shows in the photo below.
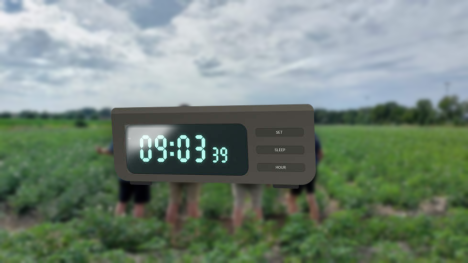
9:03:39
